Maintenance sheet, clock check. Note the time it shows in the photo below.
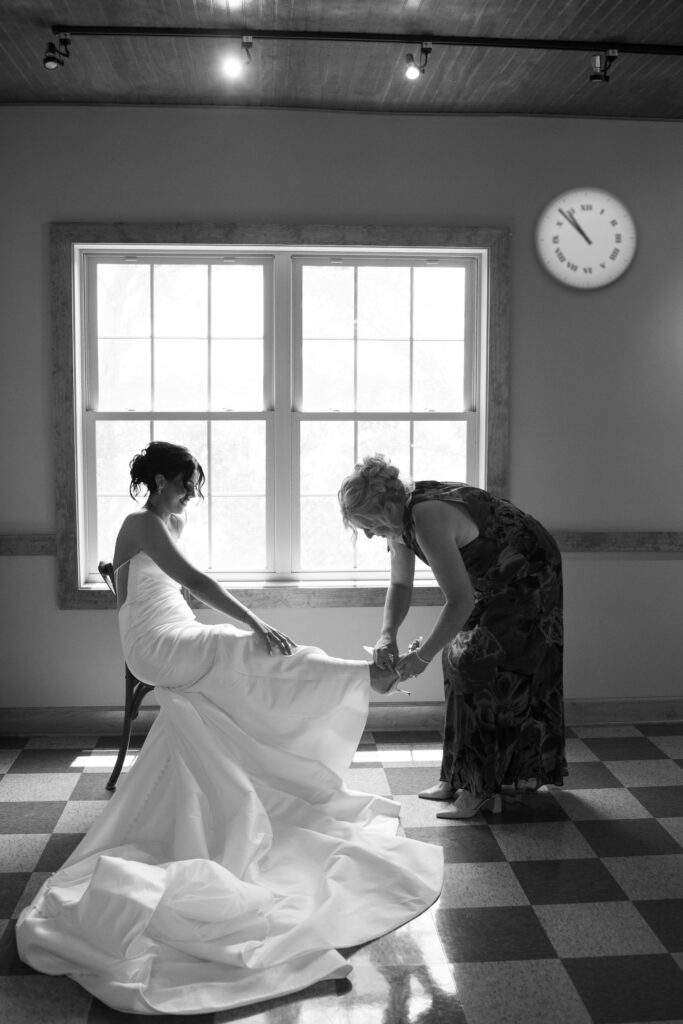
10:53
